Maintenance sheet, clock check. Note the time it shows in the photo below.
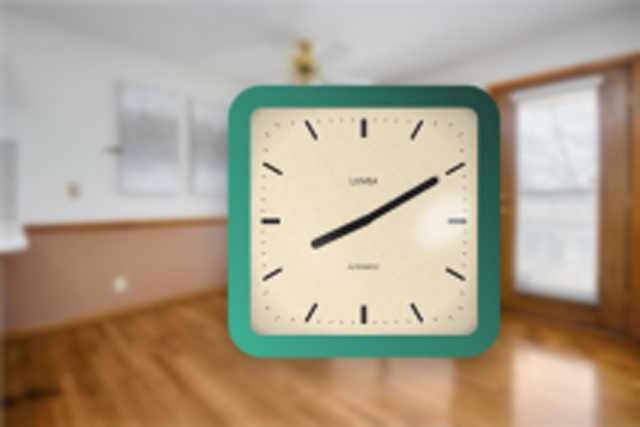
8:10
